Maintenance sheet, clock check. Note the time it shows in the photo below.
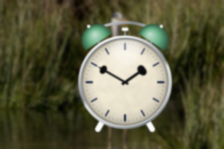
1:50
